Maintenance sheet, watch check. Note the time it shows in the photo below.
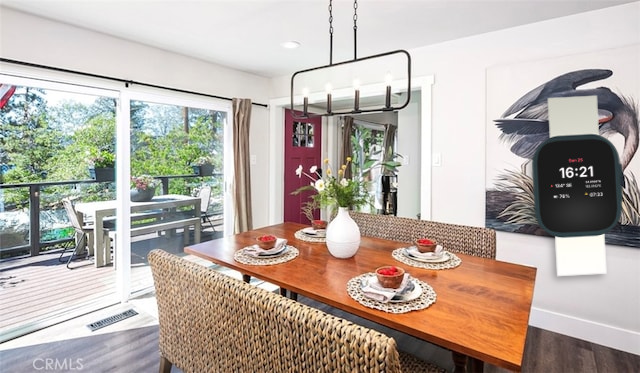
16:21
